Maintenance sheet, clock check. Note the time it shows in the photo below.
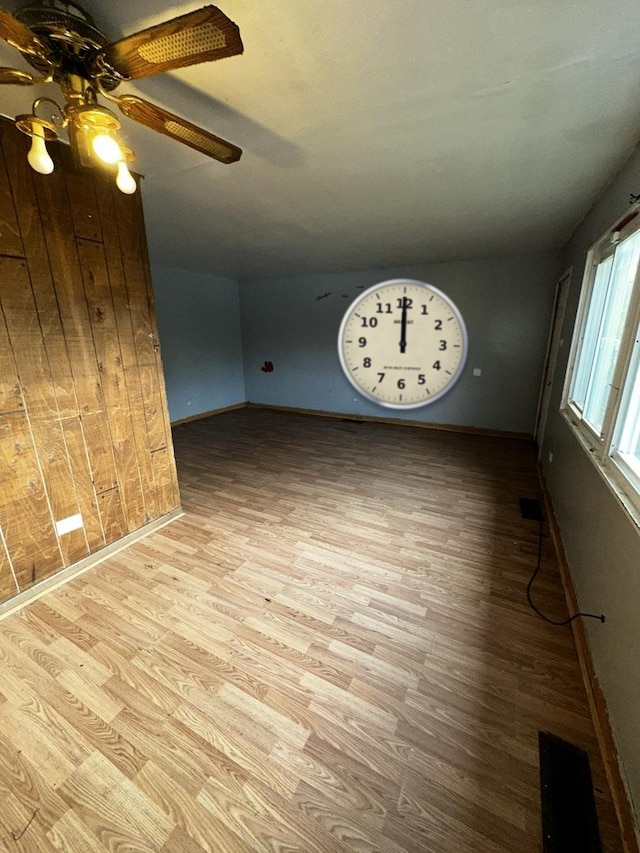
12:00
